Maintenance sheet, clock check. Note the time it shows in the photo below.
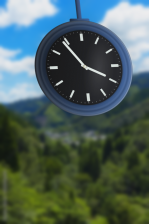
3:54
